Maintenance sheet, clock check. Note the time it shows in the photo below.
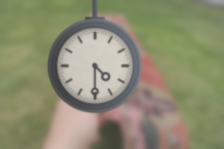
4:30
